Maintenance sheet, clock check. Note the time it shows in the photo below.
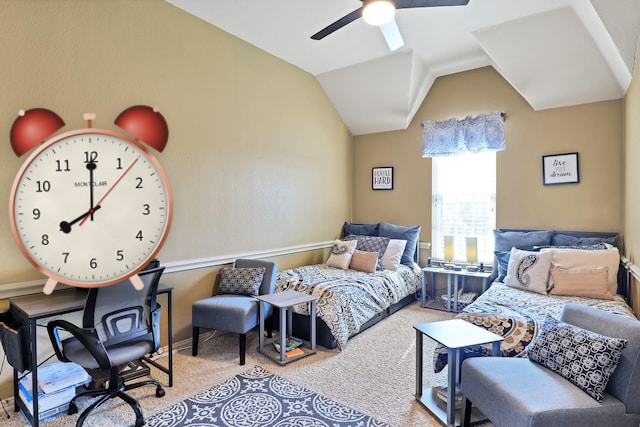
8:00:07
